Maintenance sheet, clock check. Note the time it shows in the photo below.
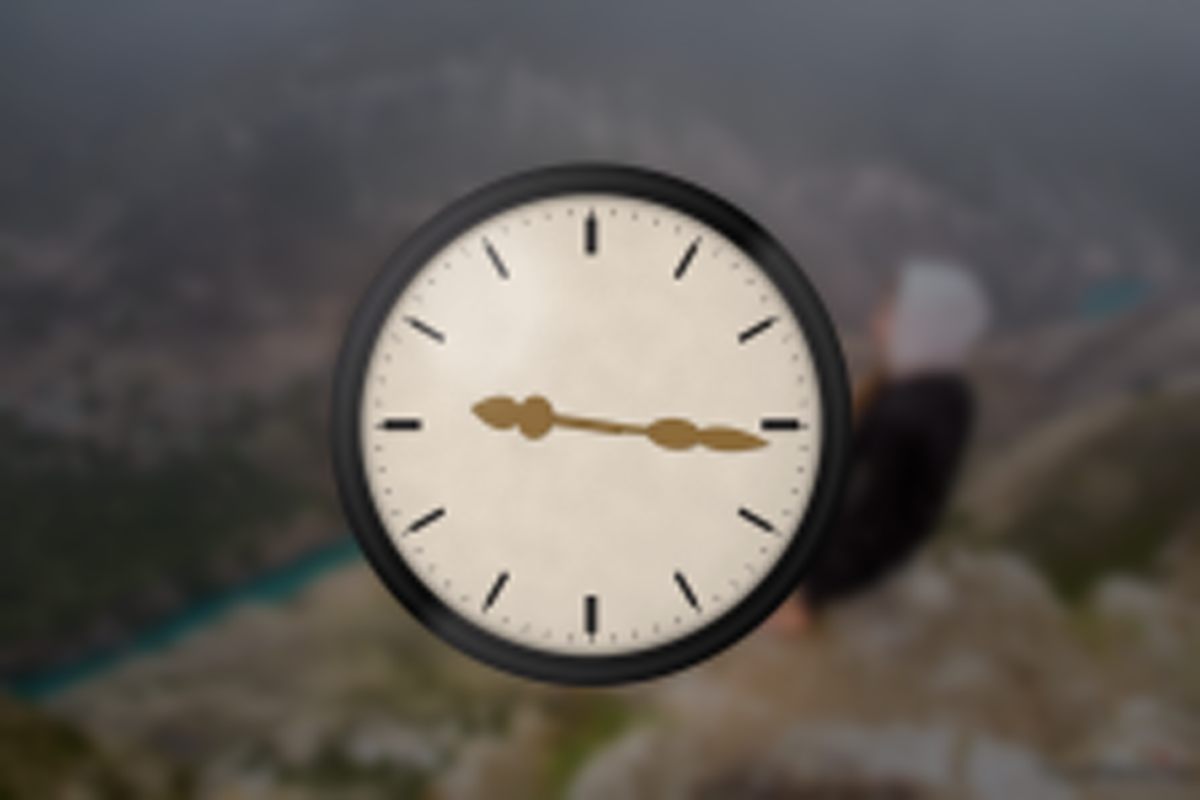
9:16
